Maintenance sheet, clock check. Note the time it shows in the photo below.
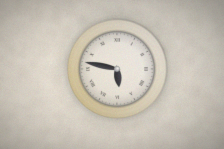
5:47
